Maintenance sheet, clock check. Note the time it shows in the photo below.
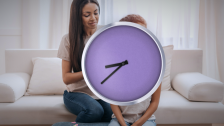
8:38
